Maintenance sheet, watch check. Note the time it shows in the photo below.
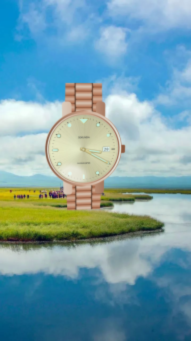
3:20
